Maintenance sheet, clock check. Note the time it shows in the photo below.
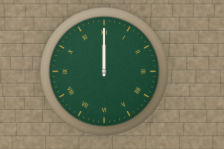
12:00
